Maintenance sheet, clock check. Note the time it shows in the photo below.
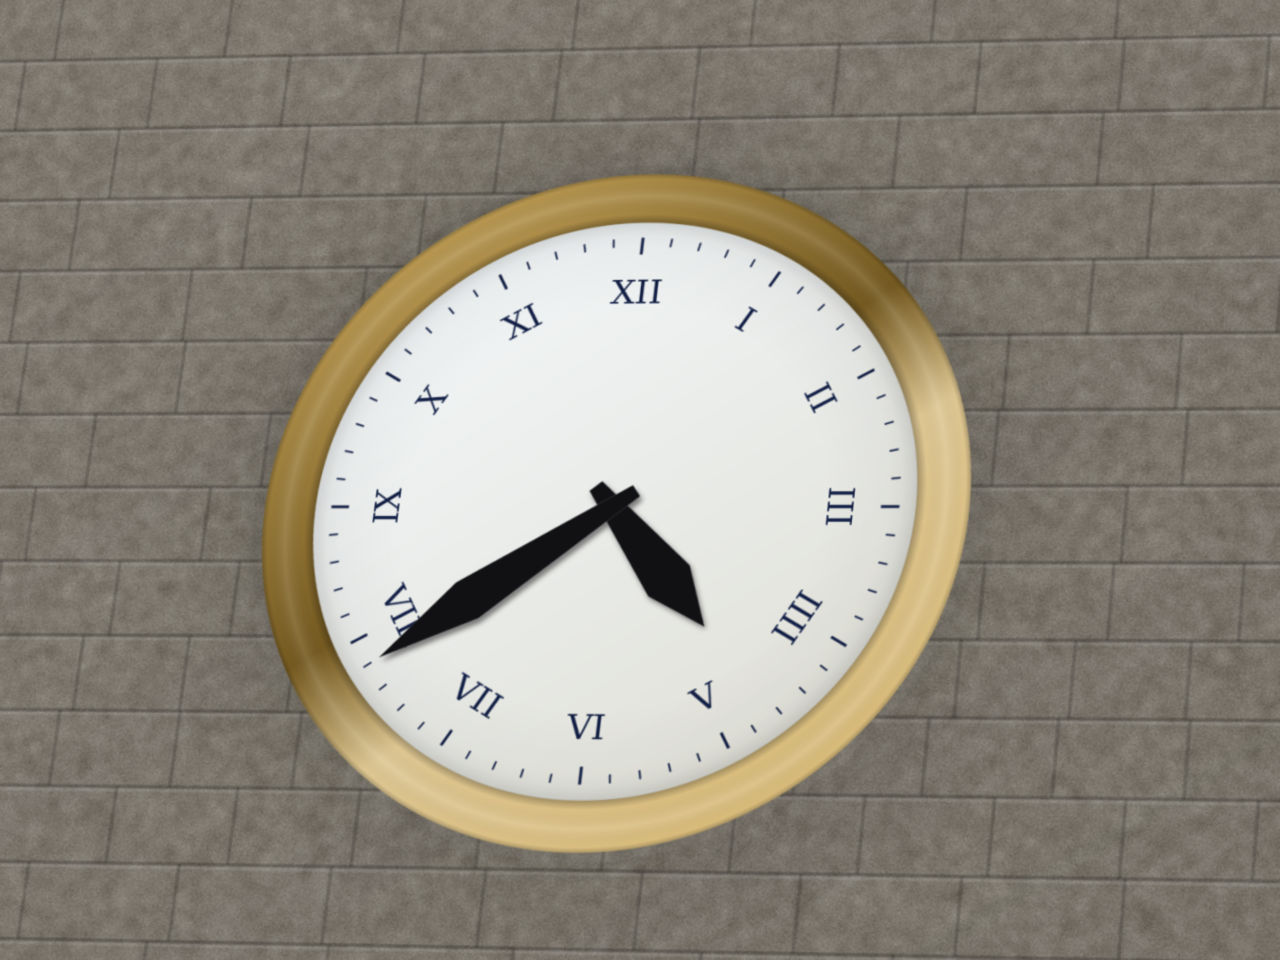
4:39
